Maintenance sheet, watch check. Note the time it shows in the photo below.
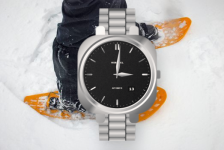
3:01
